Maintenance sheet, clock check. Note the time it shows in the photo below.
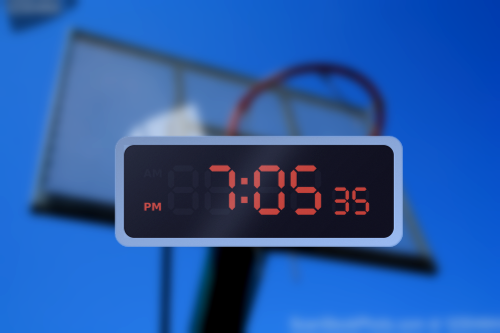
7:05:35
